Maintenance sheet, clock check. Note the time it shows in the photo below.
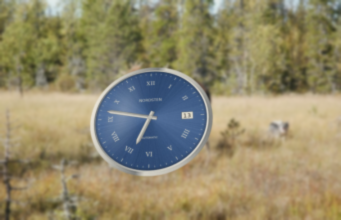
6:47
